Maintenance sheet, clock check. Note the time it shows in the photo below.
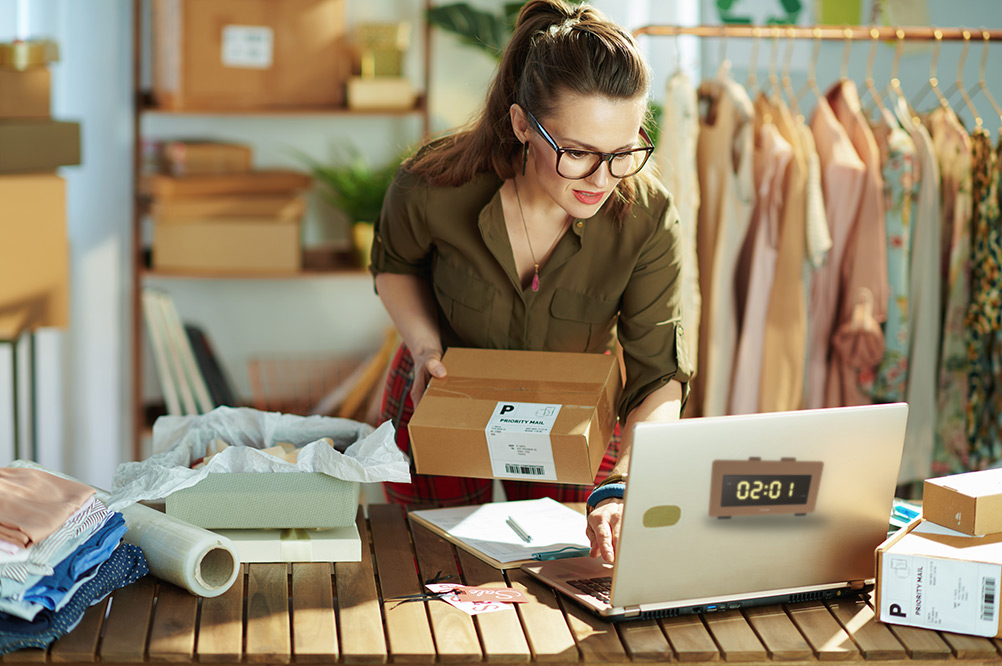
2:01
